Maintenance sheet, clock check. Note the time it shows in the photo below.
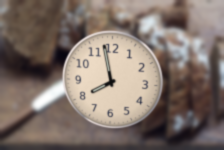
7:58
